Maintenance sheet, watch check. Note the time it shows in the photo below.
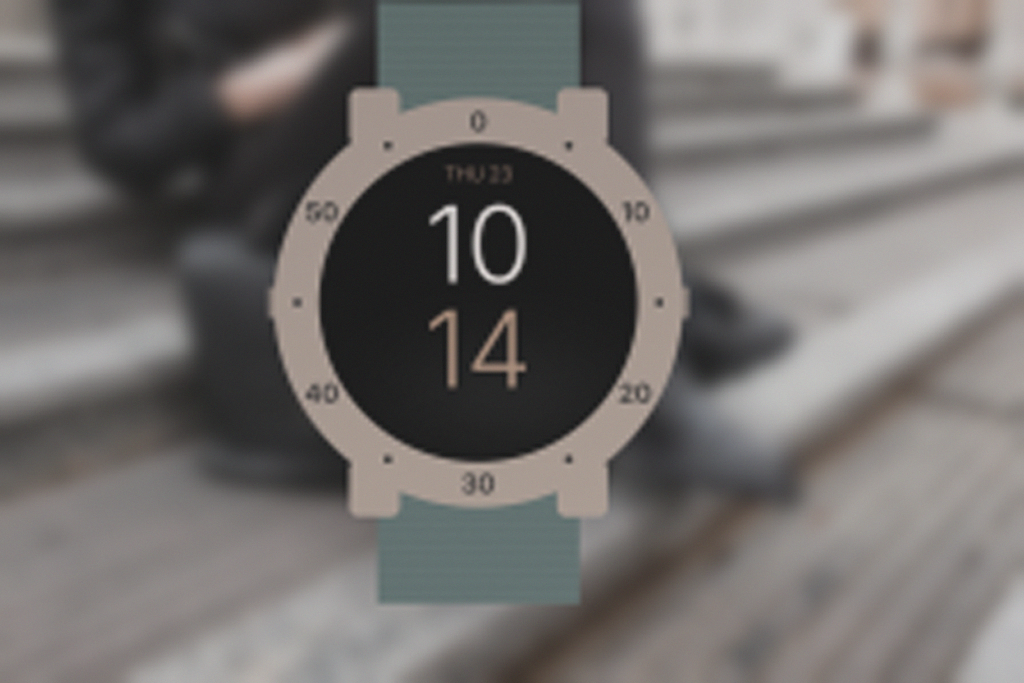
10:14
